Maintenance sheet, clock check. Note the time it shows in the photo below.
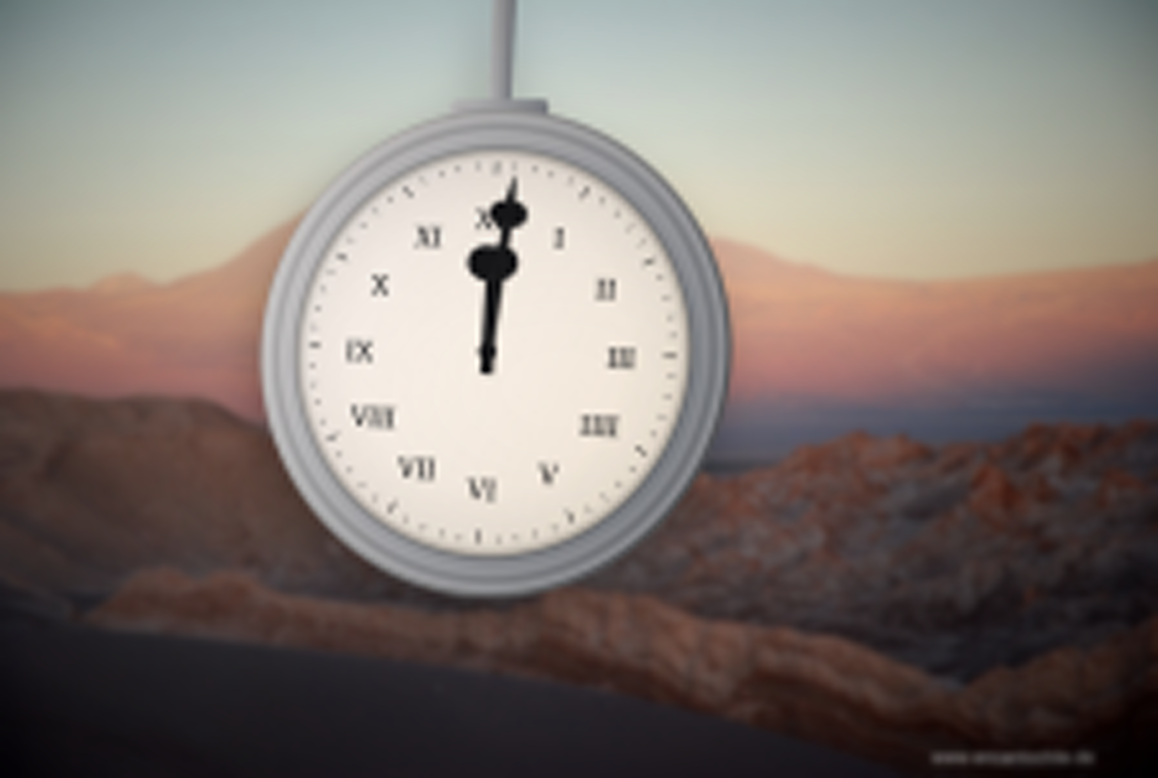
12:01
